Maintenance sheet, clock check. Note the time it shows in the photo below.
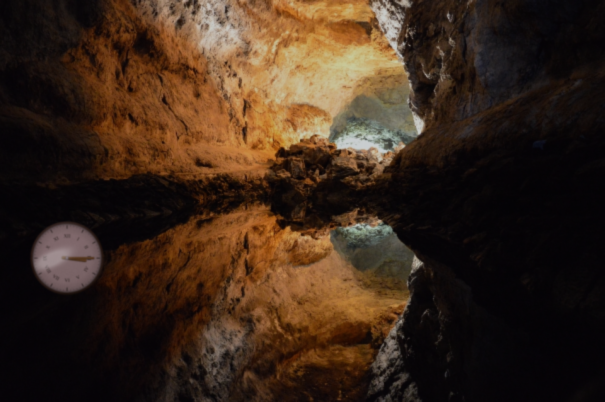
3:15
